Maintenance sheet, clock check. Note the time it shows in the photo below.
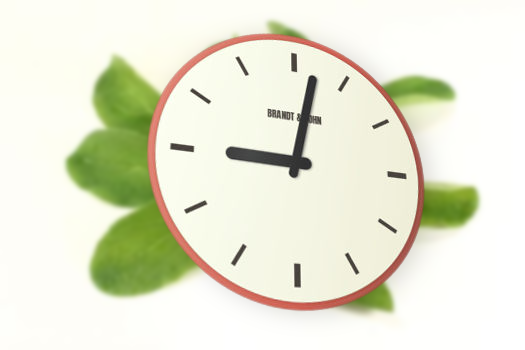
9:02
